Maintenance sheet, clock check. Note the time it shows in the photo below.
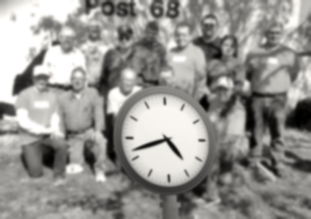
4:42
